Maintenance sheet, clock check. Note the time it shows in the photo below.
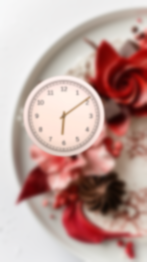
6:09
